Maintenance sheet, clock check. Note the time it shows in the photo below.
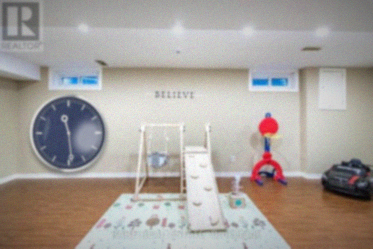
11:29
